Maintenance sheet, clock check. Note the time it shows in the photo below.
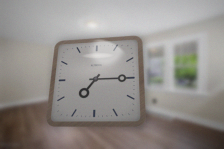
7:15
